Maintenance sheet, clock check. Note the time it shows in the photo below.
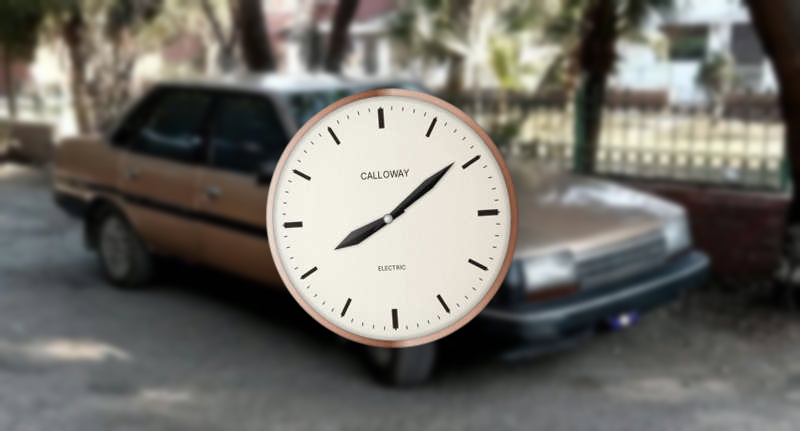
8:09
